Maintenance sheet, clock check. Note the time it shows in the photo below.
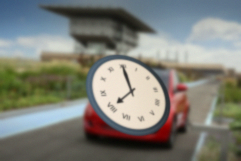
8:00
